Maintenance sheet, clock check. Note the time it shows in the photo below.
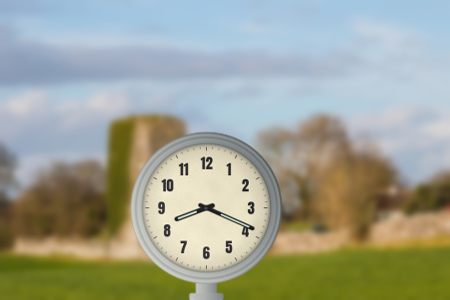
8:19
